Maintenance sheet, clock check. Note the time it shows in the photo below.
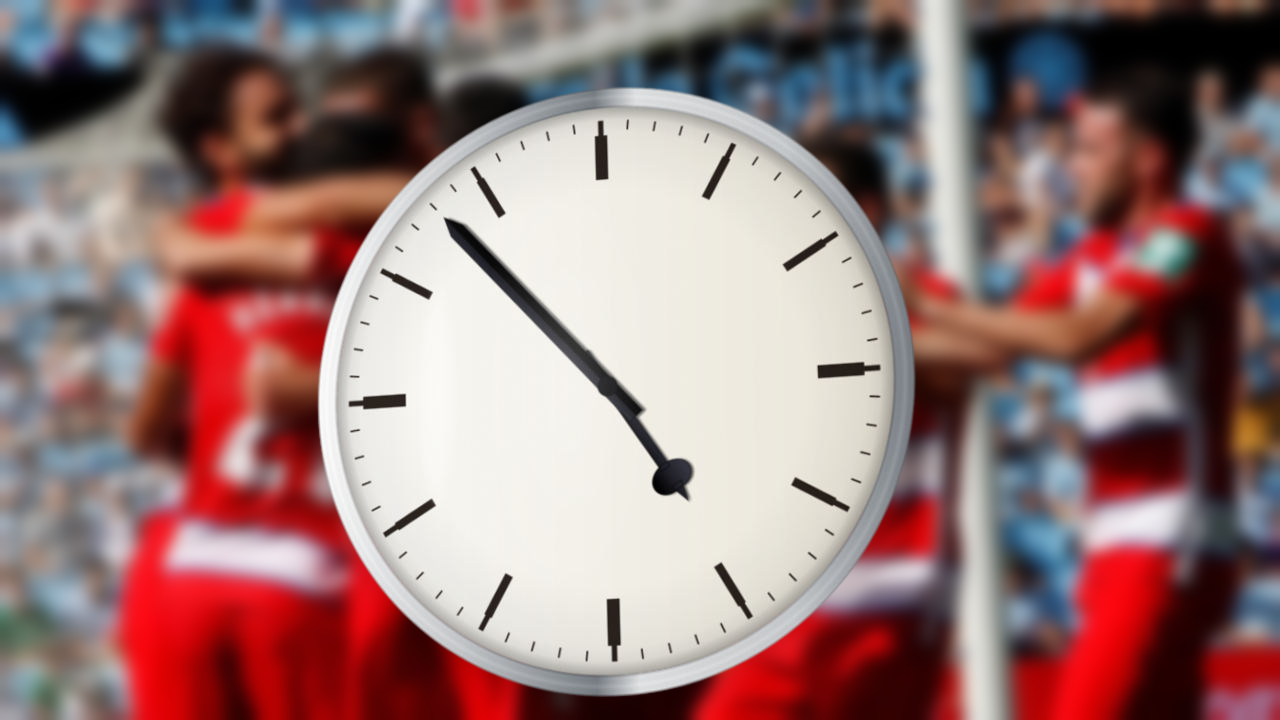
4:53
